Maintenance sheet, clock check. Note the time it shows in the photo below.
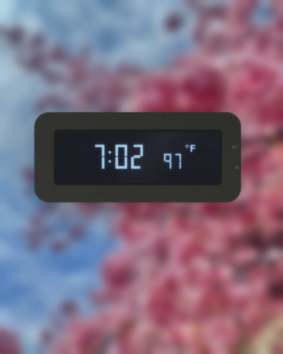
7:02
